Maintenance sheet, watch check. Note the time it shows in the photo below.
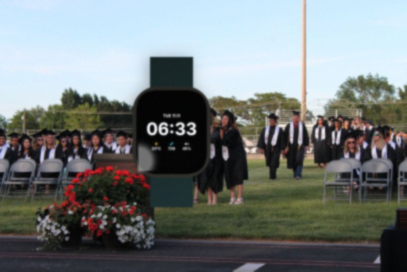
6:33
